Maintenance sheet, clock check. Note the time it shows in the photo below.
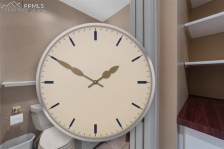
1:50
